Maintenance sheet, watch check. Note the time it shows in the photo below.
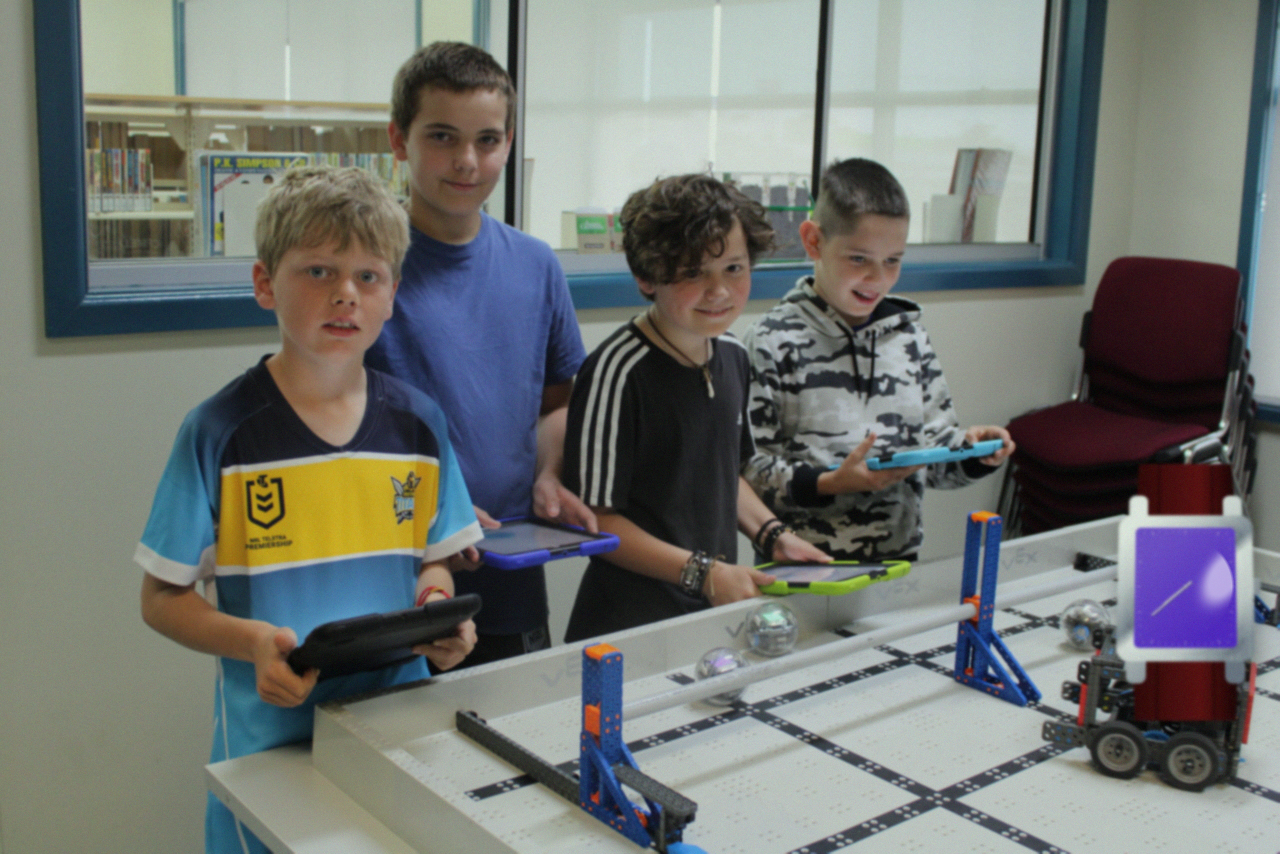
7:38
